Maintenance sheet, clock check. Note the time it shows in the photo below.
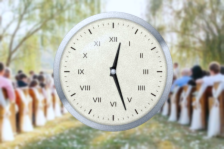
12:27
